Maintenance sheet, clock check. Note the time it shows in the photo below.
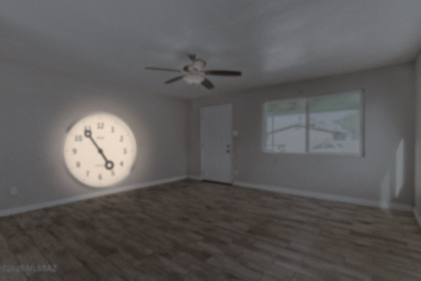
4:54
